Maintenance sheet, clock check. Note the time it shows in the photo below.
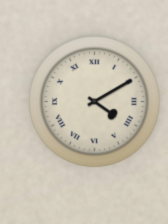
4:10
